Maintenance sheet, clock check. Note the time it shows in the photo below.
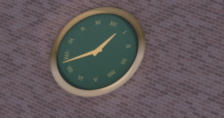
12:38
